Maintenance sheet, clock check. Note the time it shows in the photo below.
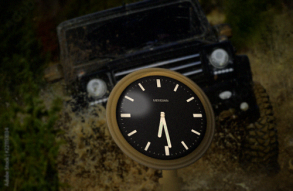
6:29
